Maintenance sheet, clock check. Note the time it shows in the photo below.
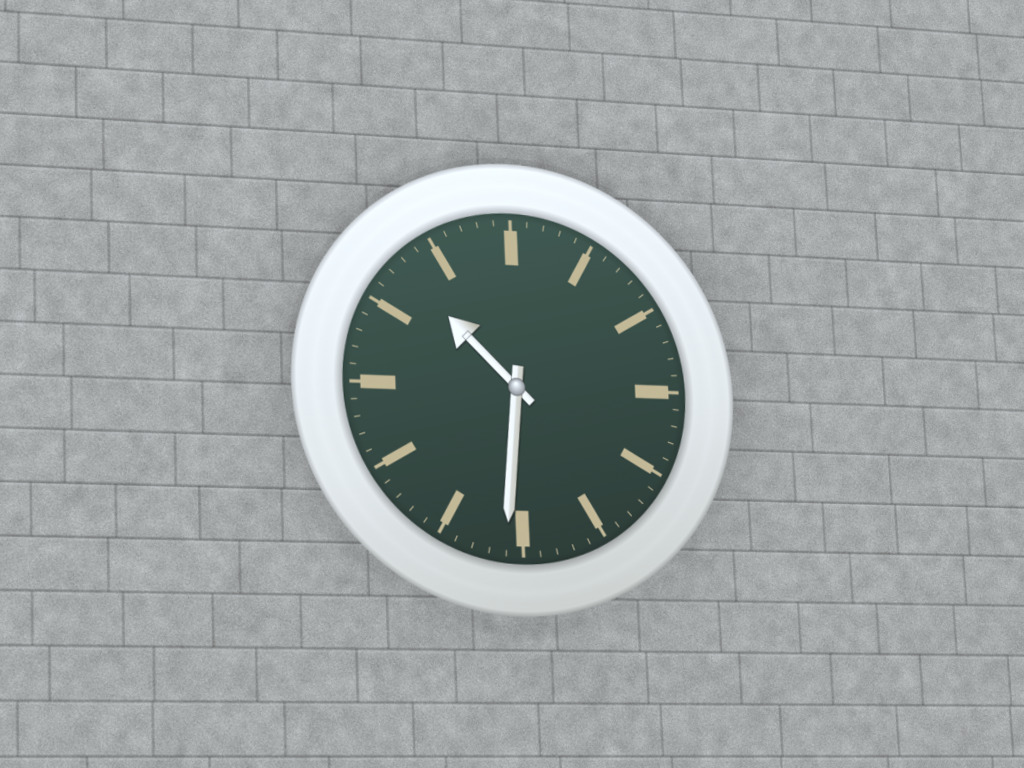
10:31
